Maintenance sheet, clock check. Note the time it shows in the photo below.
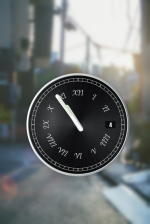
10:54
